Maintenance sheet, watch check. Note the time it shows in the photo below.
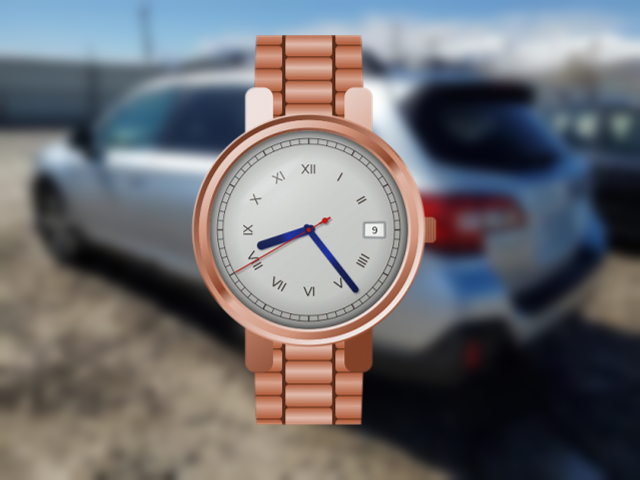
8:23:40
